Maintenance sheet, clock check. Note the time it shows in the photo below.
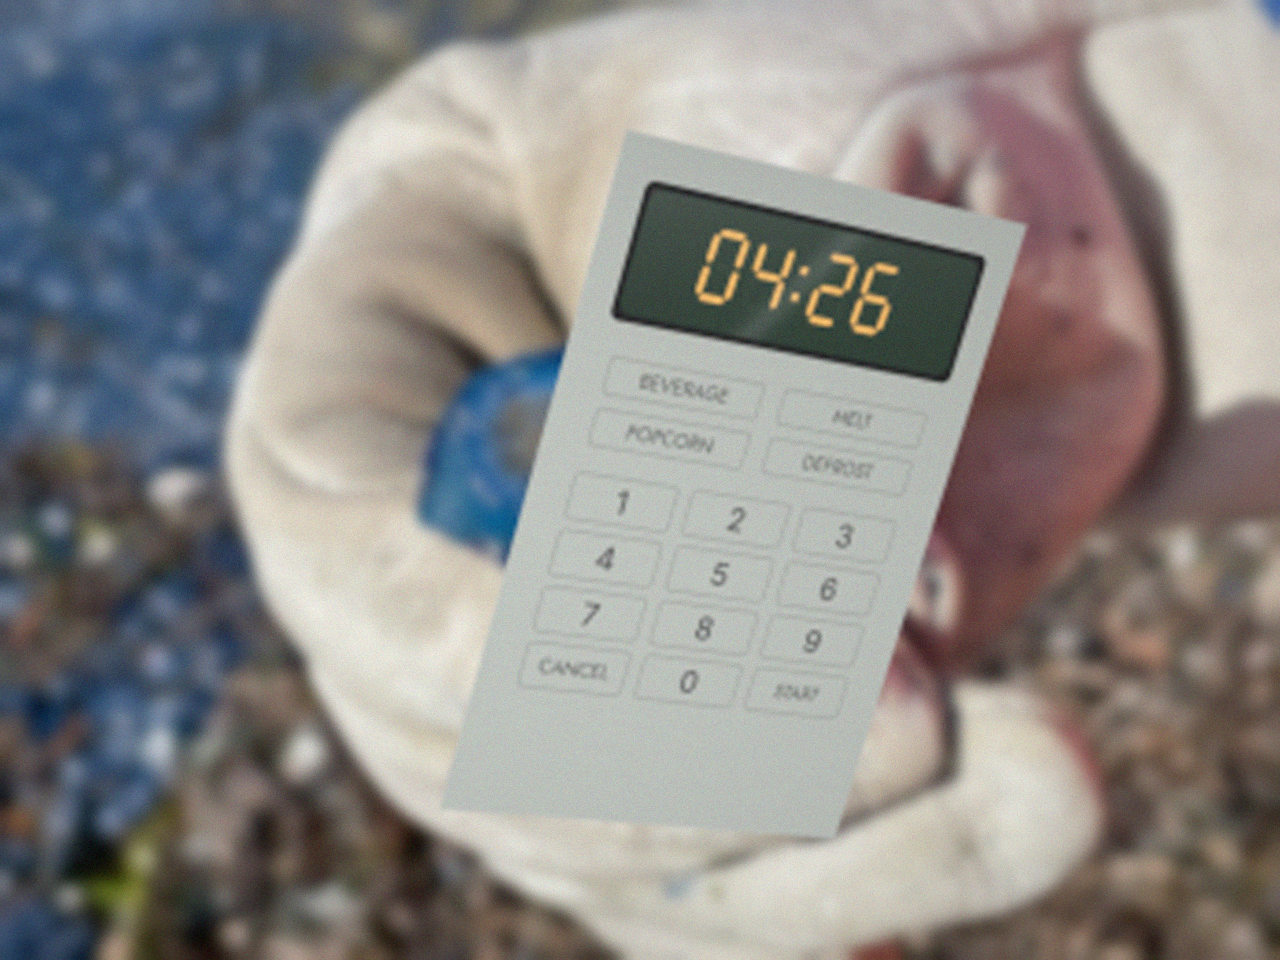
4:26
